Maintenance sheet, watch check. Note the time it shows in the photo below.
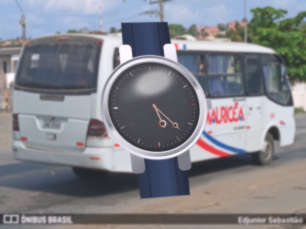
5:23
